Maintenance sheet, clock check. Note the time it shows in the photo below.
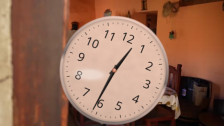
12:31
